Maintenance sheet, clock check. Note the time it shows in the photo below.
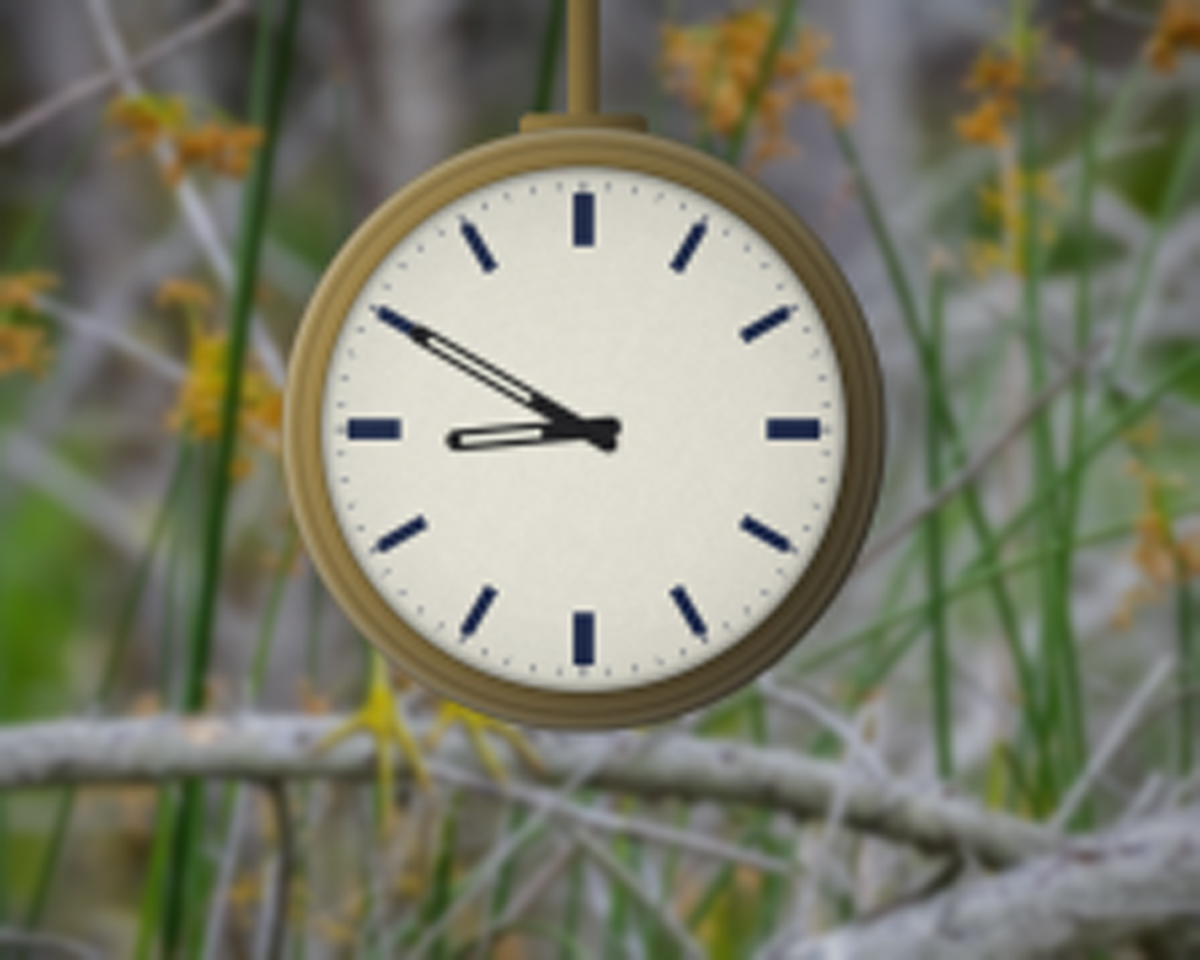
8:50
